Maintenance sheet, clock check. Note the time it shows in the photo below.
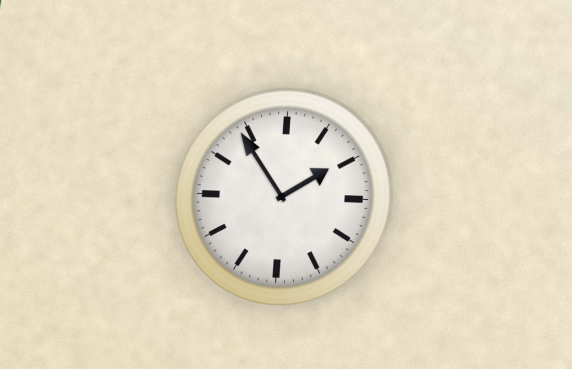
1:54
